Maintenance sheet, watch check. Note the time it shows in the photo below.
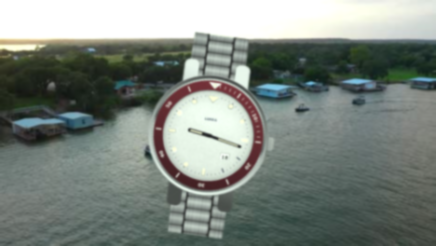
9:17
